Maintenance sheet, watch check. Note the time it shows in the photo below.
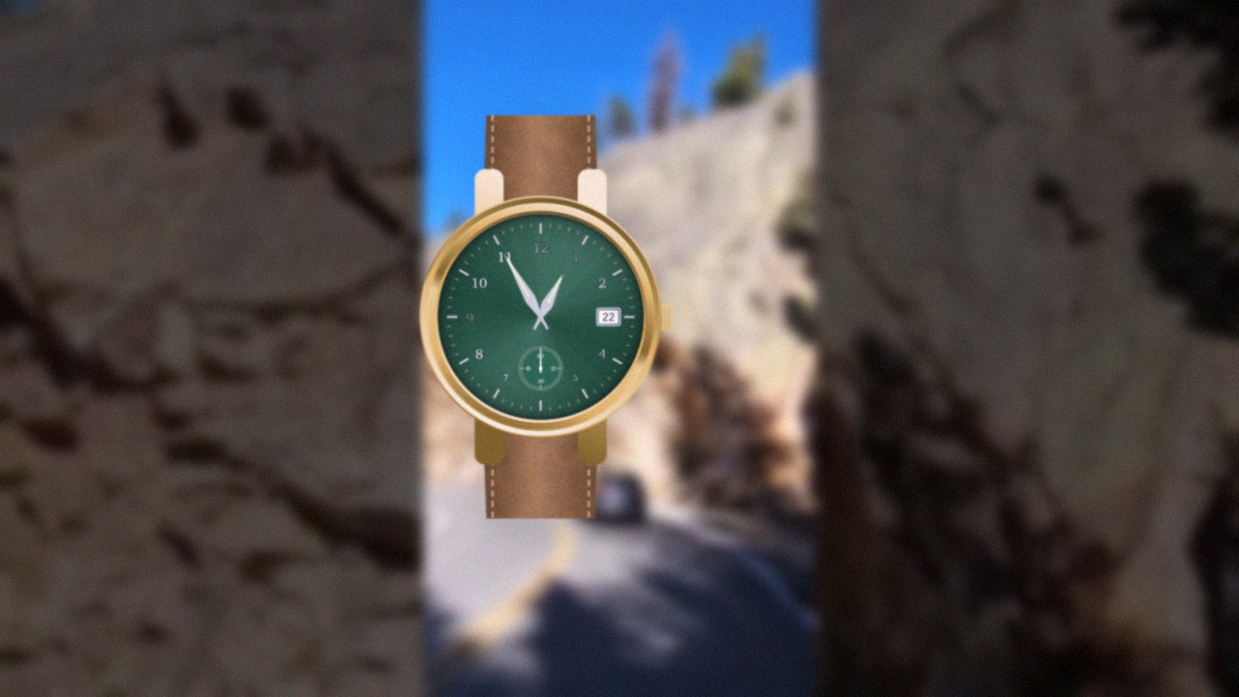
12:55
